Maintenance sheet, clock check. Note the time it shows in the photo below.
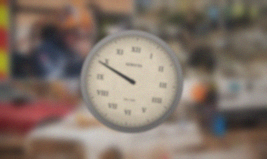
9:49
